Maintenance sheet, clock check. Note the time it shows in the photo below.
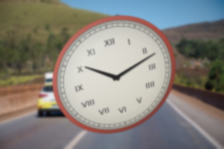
10:12
